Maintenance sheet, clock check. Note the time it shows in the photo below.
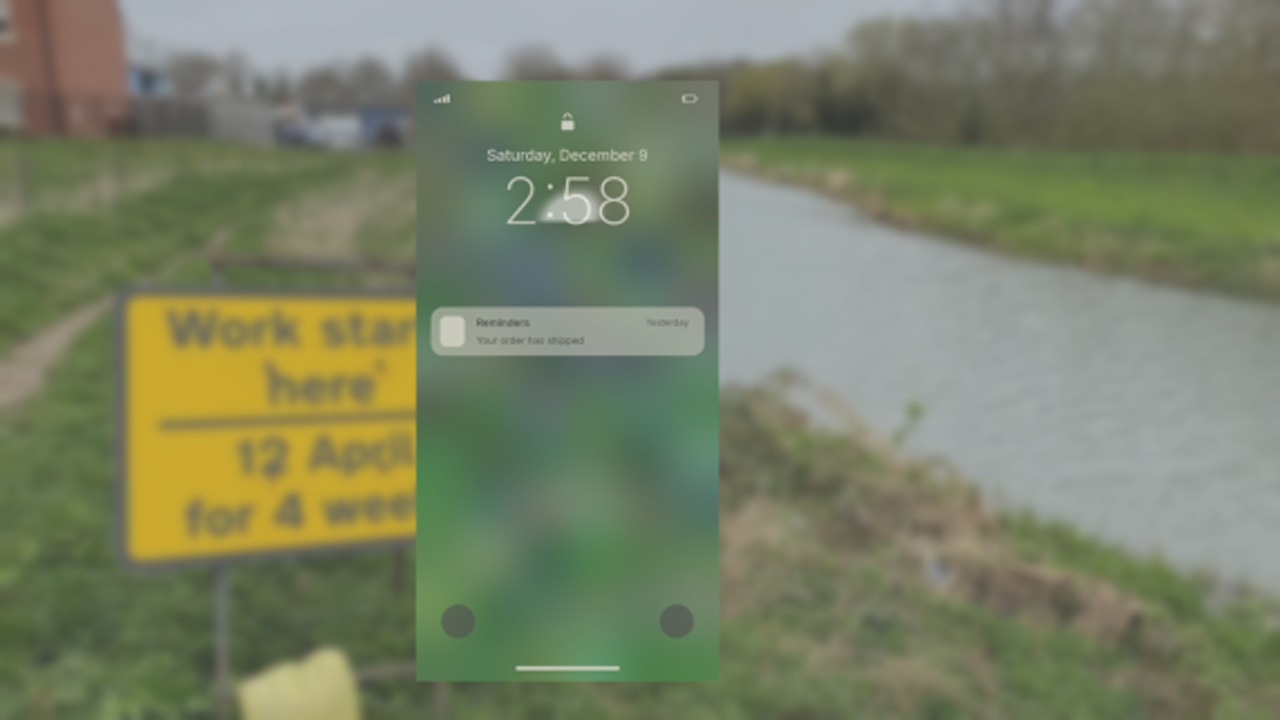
2:58
